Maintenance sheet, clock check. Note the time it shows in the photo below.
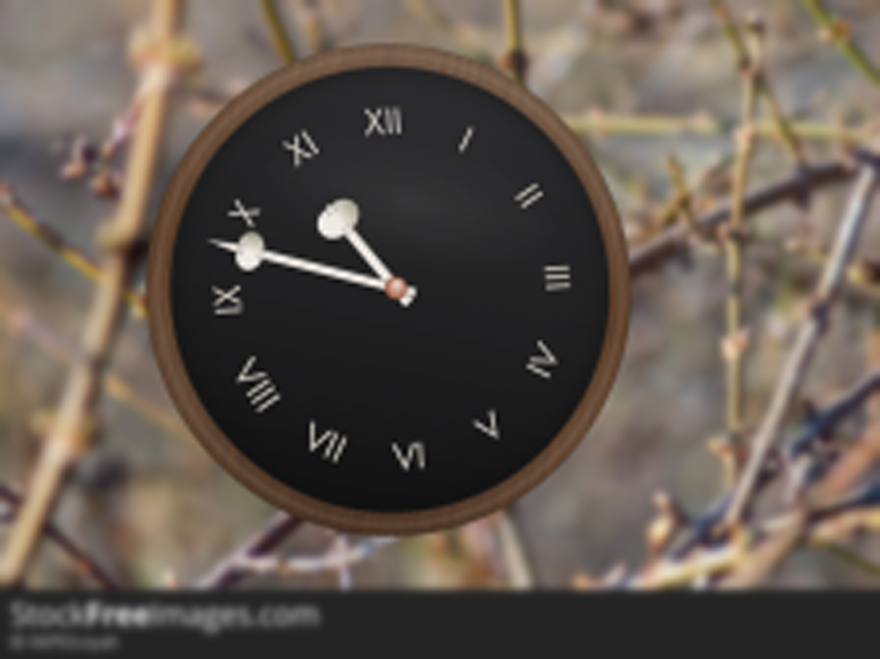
10:48
